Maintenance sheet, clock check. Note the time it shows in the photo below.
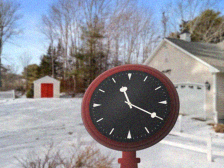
11:20
